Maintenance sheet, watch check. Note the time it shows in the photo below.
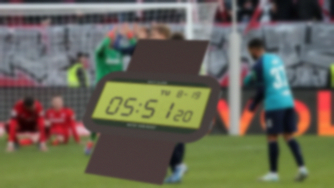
5:51
